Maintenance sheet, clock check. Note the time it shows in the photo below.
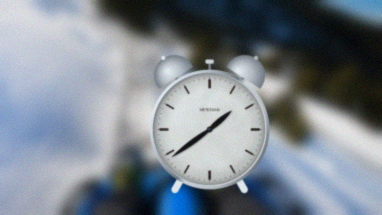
1:39
